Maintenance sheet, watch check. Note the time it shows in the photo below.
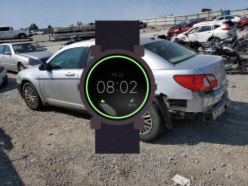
8:02
